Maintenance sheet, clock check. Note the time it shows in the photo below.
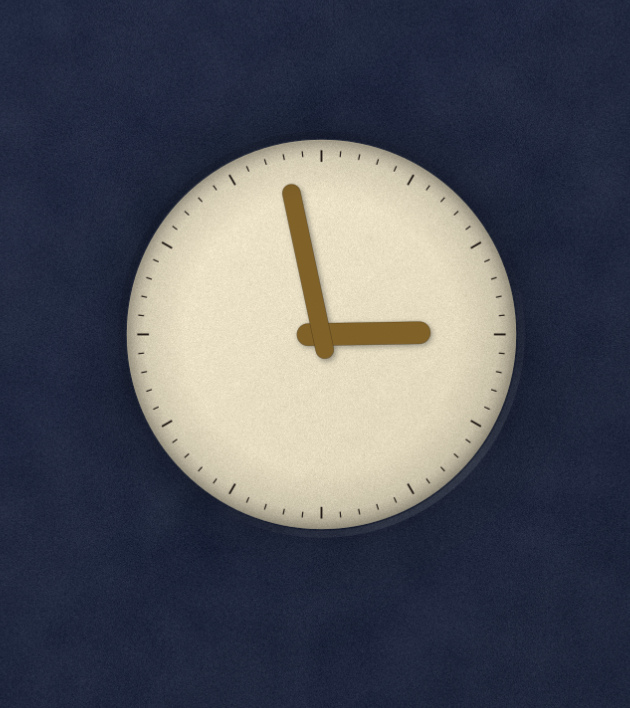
2:58
